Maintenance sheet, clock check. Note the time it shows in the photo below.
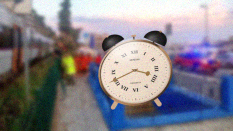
3:41
